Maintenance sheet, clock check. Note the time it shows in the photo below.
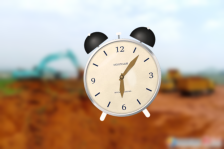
6:07
